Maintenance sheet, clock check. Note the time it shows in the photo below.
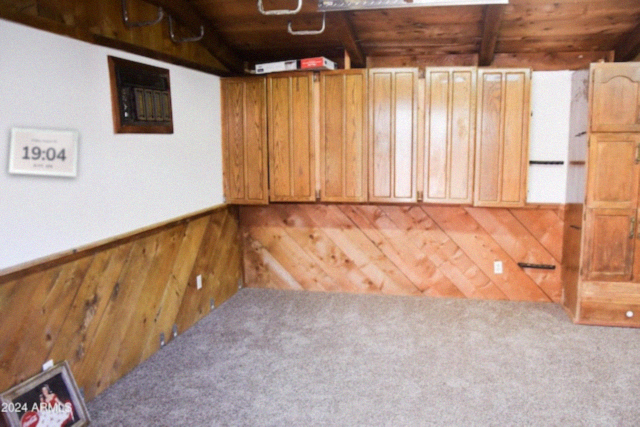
19:04
